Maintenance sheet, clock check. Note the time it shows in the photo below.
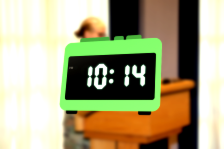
10:14
